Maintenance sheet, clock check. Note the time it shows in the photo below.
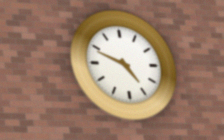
4:49
